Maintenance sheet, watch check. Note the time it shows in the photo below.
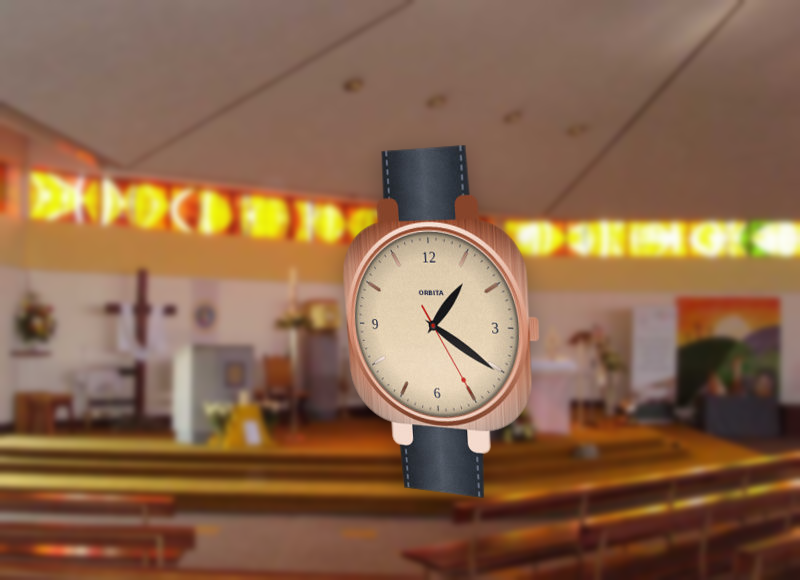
1:20:25
